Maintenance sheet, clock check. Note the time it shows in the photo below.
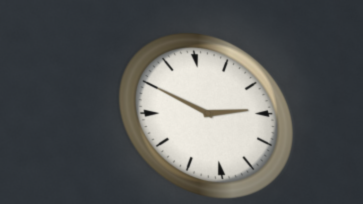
2:50
